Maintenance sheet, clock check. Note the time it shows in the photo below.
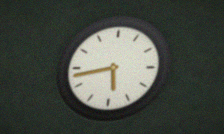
5:43
